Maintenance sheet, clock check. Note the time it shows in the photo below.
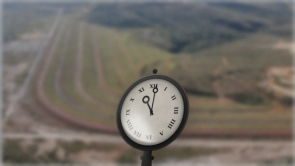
11:01
